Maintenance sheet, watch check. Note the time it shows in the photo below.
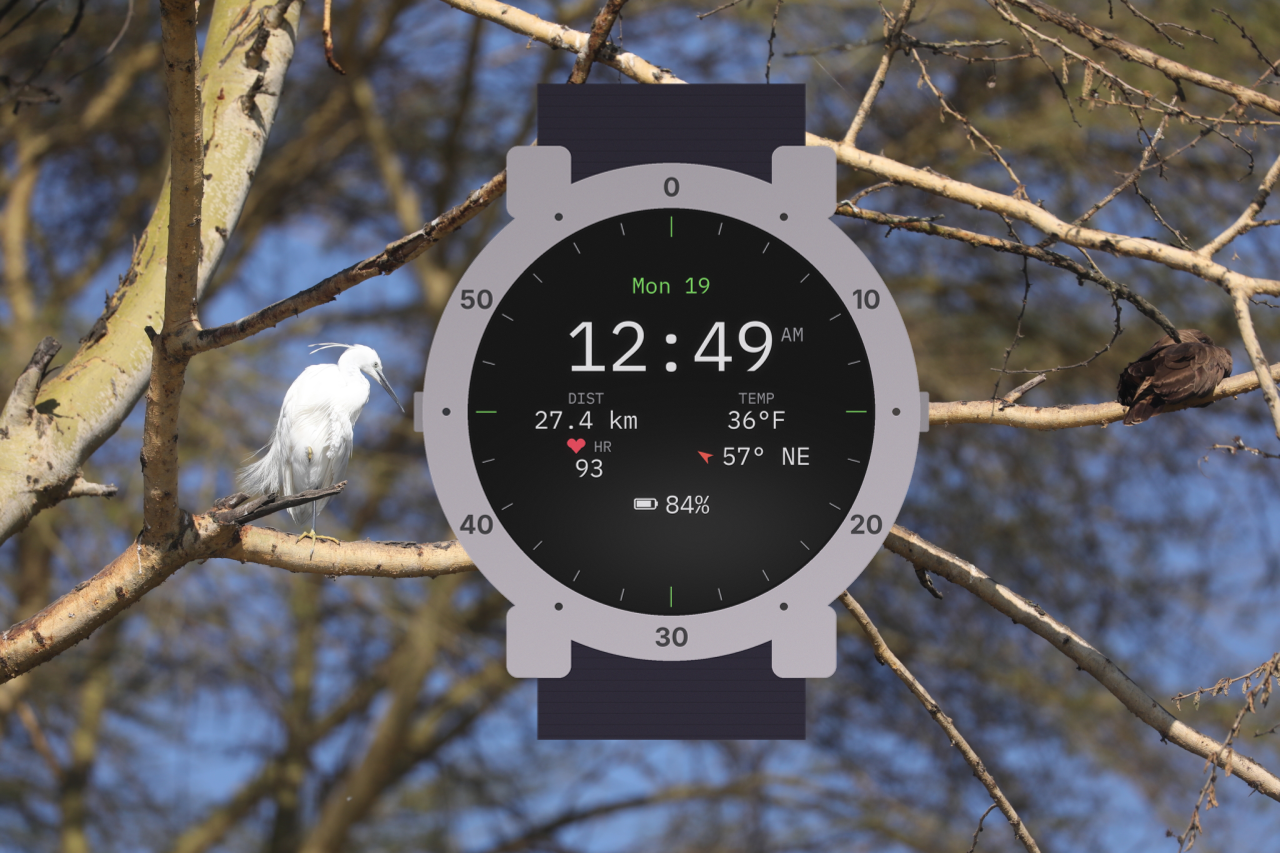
12:49
